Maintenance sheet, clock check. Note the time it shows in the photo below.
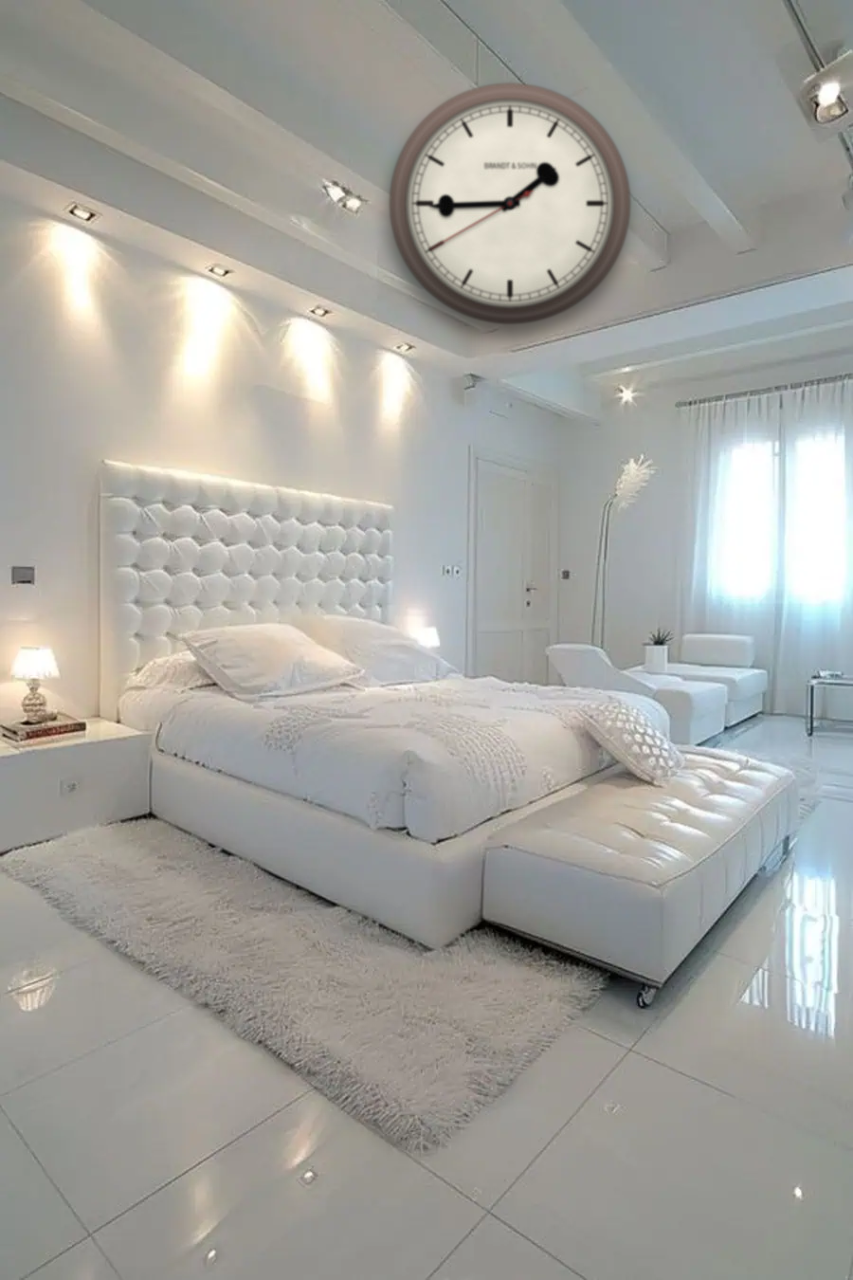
1:44:40
